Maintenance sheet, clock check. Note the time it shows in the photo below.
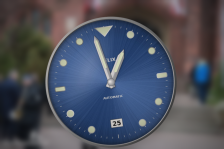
12:58
